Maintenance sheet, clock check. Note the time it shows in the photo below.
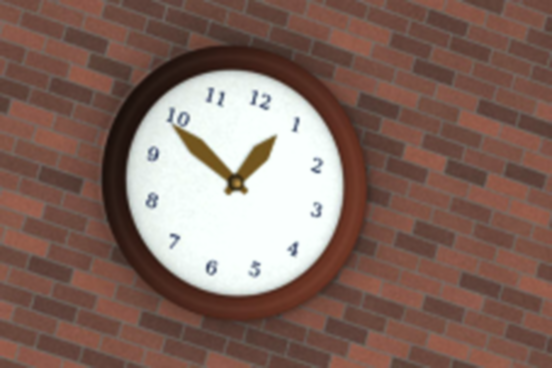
12:49
